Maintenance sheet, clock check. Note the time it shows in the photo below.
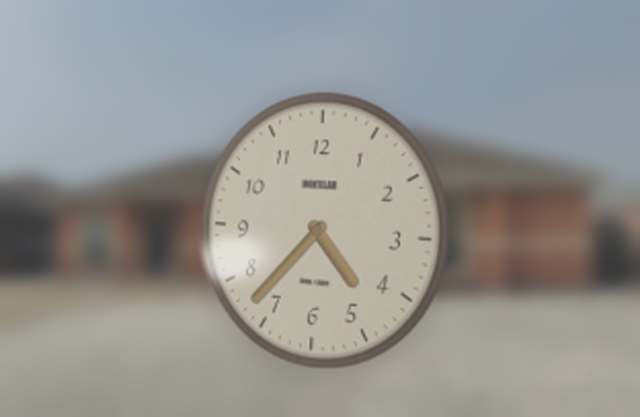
4:37
